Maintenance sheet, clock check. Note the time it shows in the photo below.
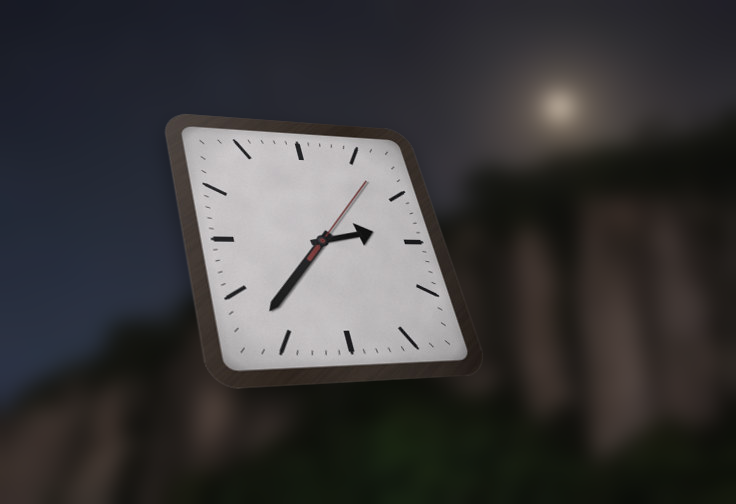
2:37:07
